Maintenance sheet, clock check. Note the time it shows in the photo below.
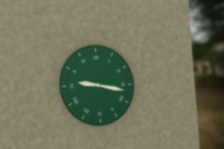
9:17
